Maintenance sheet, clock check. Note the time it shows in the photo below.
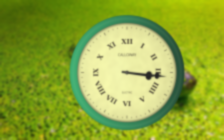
3:16
